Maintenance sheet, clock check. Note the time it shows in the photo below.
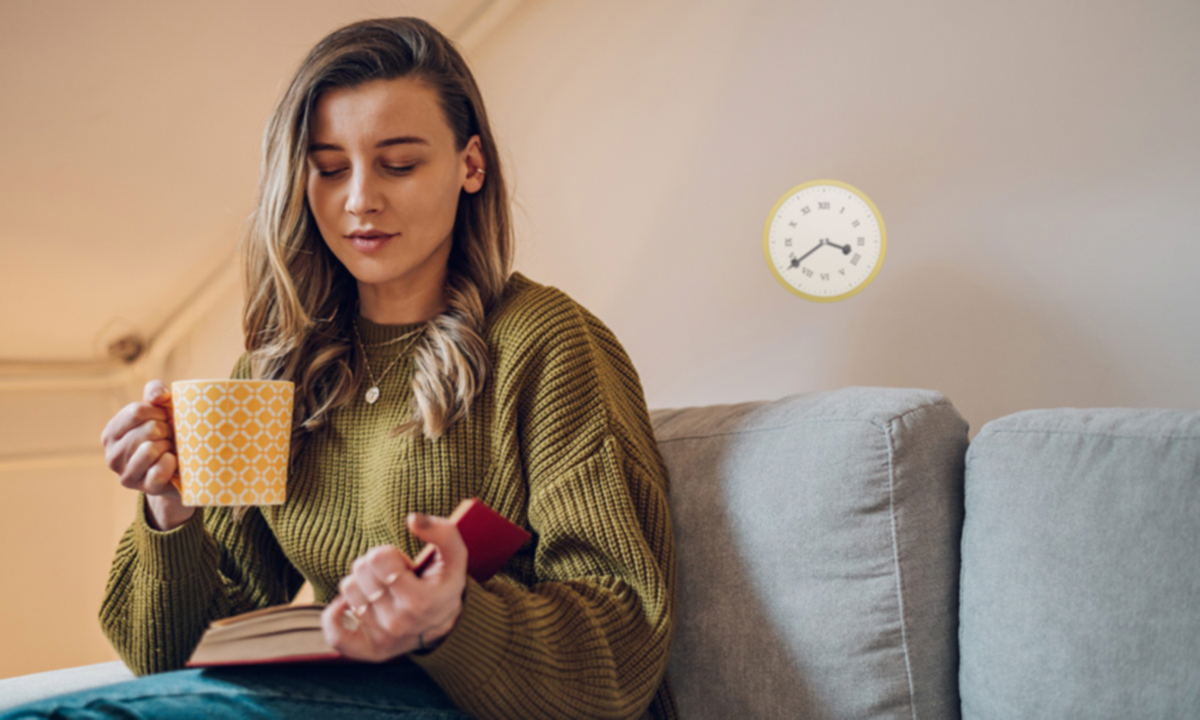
3:39
